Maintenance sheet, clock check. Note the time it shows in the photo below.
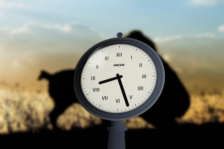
8:27
